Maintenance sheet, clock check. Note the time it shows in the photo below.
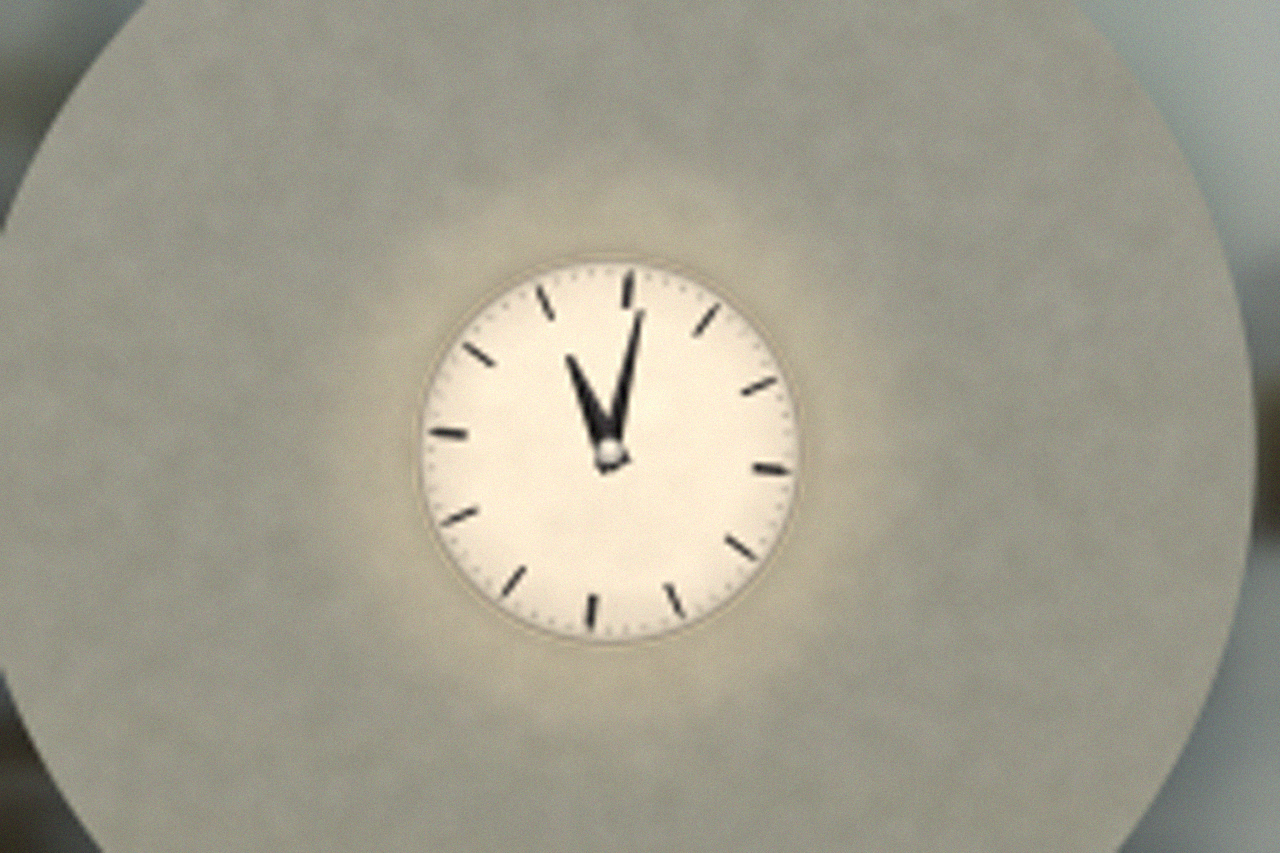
11:01
